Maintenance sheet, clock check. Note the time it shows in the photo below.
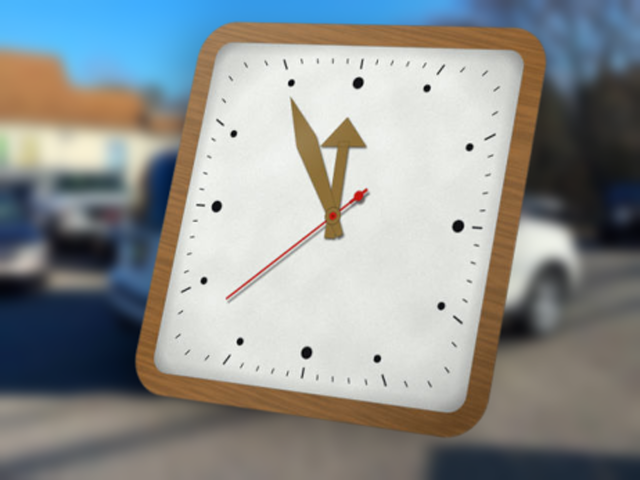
11:54:38
